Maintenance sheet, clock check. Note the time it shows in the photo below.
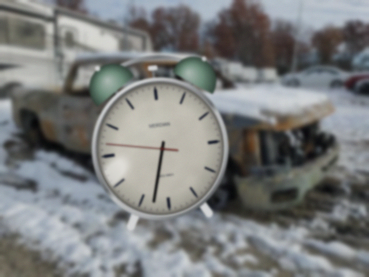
6:32:47
